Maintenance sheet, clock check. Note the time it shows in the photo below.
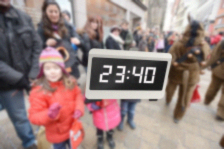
23:40
